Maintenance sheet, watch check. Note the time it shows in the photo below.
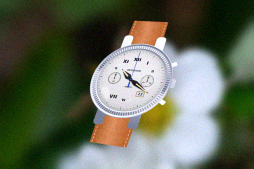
10:20
